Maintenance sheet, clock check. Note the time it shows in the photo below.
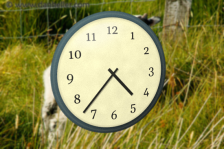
4:37
